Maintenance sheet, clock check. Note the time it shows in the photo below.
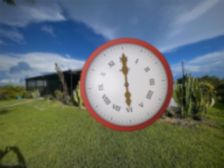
6:00
